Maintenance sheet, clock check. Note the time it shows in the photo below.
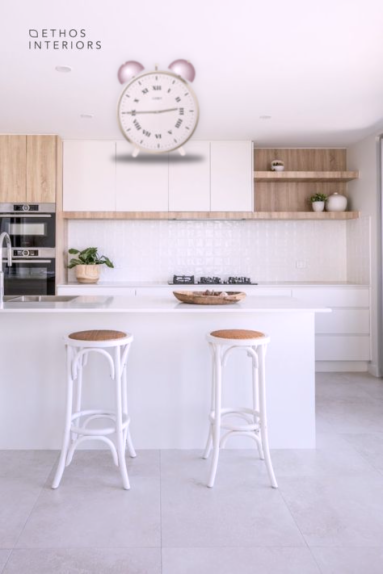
2:45
